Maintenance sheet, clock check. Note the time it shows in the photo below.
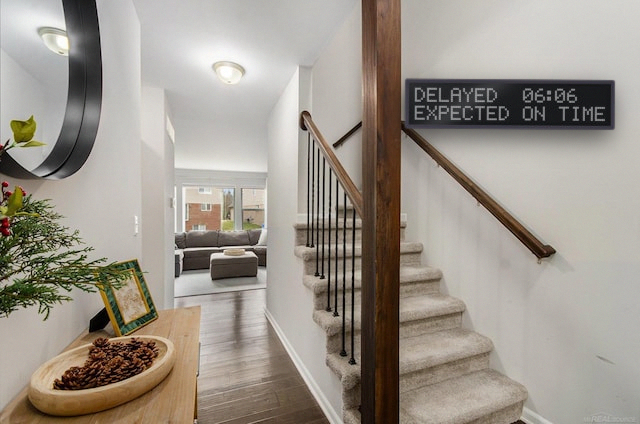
6:06
